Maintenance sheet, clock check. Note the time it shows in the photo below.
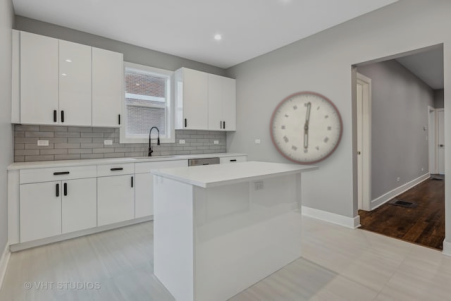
6:01
